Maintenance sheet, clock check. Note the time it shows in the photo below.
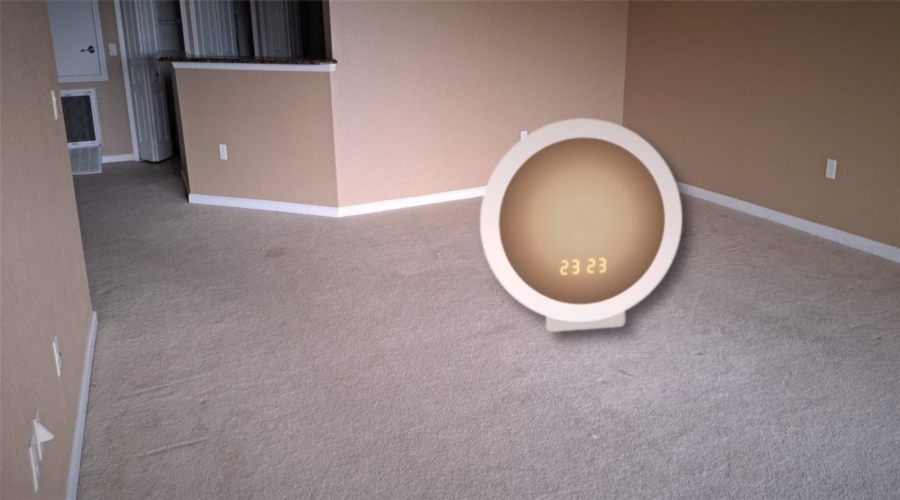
23:23
